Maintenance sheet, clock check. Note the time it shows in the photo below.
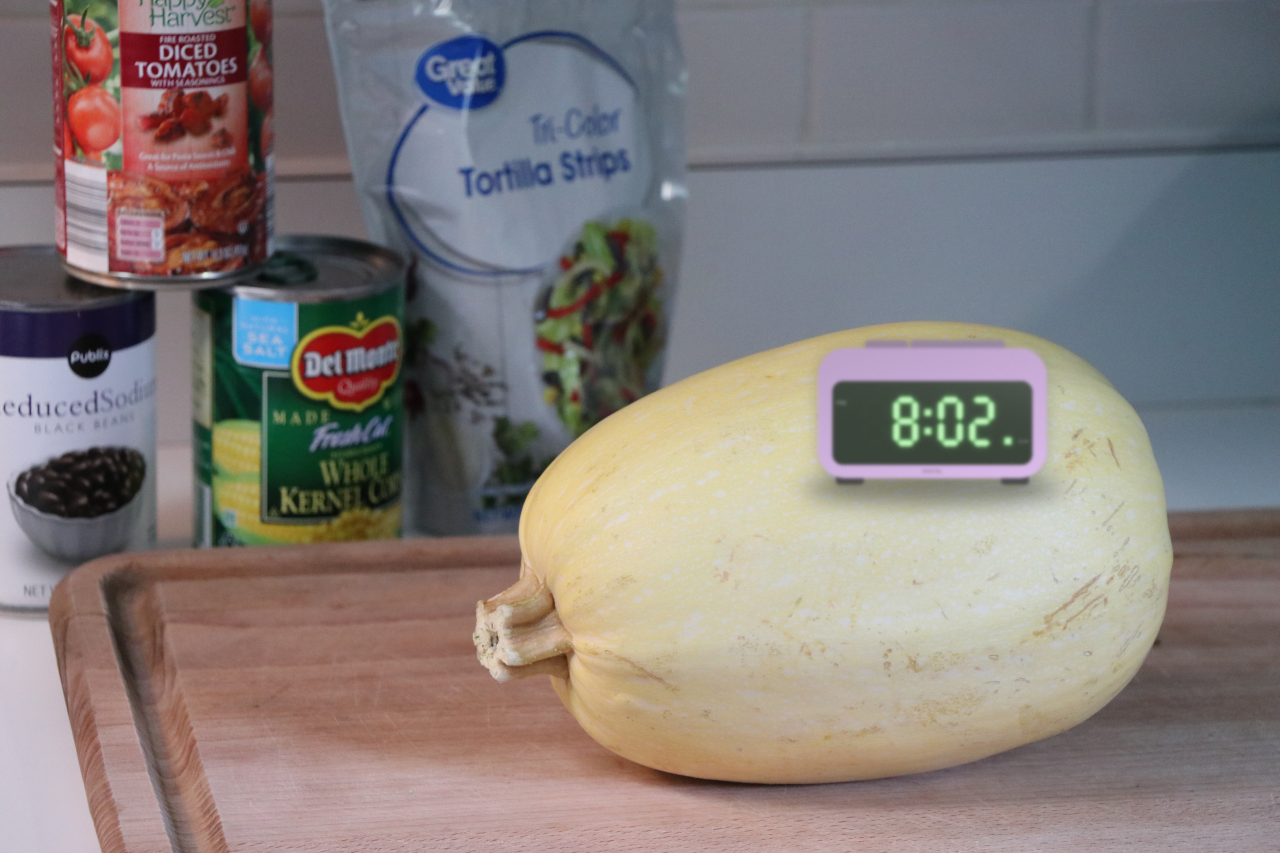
8:02
